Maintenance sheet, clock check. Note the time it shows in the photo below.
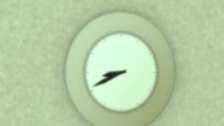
8:41
